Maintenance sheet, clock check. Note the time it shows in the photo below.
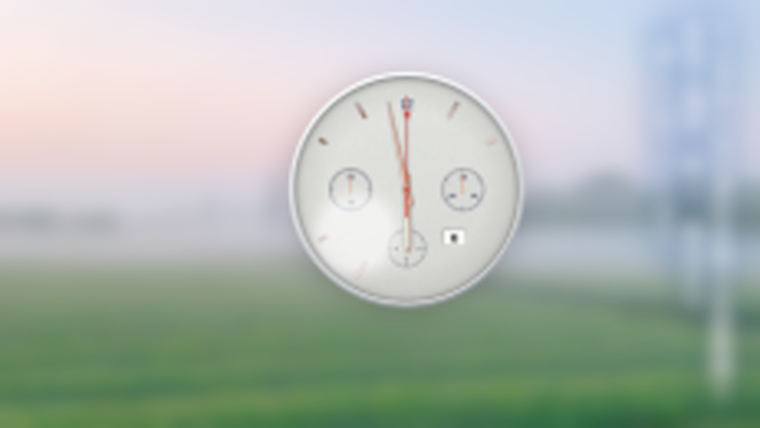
5:58
